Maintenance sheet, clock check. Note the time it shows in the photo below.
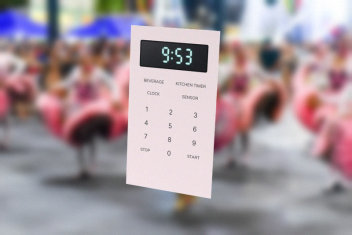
9:53
